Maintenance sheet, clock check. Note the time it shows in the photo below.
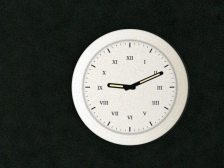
9:11
